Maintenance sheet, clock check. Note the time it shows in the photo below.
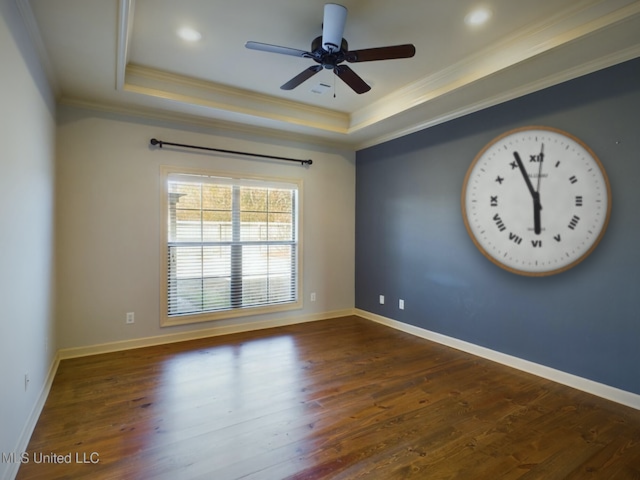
5:56:01
